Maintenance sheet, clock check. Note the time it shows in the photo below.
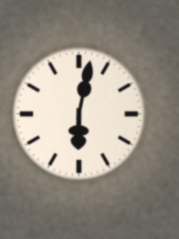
6:02
